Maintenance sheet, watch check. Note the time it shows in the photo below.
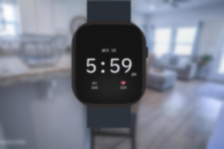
5:59
